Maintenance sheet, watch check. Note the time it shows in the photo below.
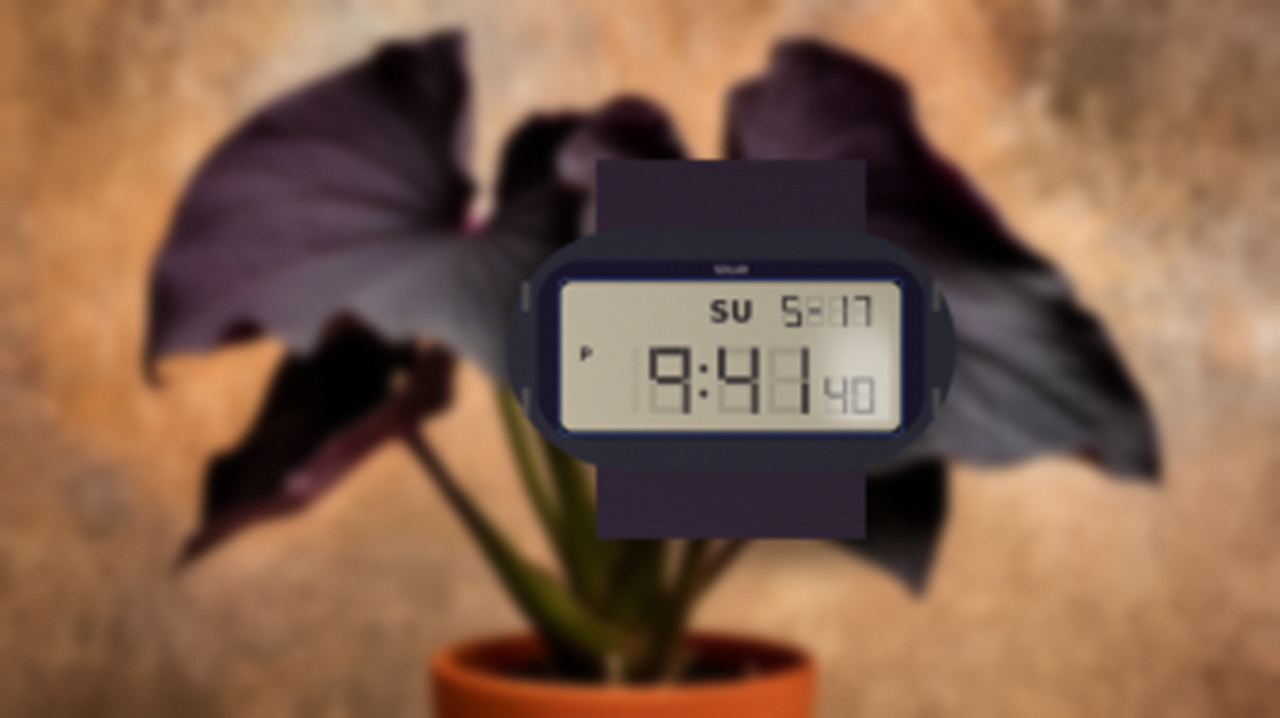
9:41:40
